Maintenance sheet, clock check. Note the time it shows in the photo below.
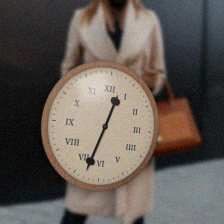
12:33
